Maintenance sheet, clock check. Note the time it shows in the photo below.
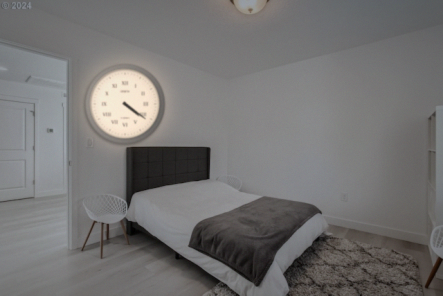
4:21
